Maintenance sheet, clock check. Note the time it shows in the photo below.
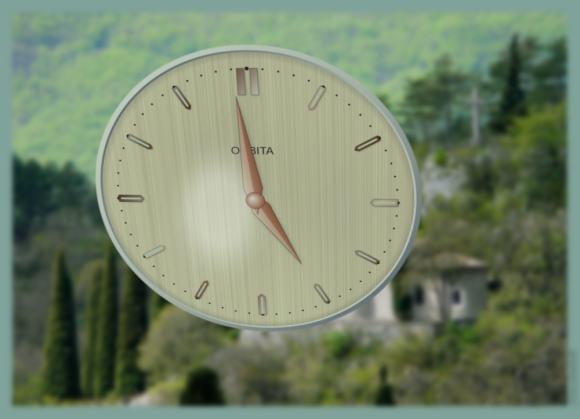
4:59
